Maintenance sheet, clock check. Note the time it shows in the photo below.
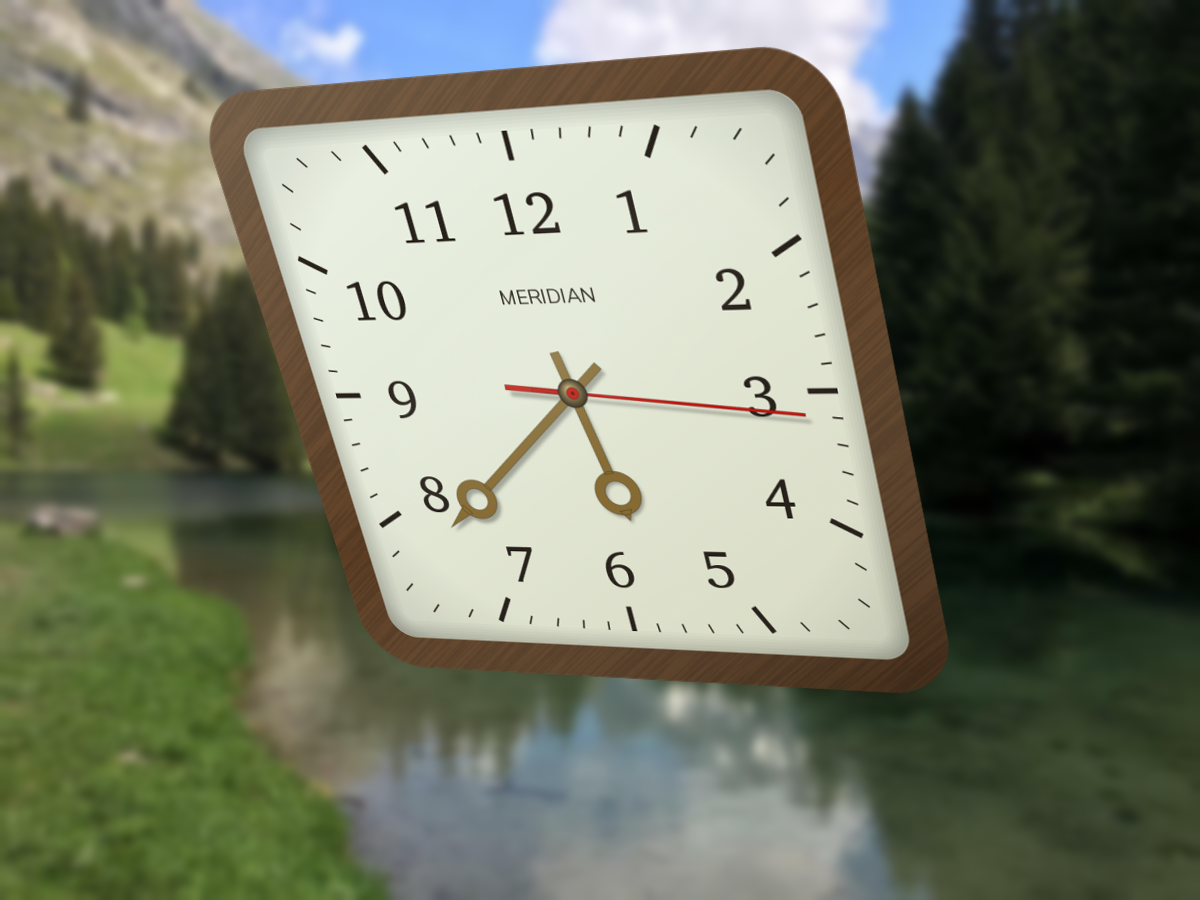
5:38:16
